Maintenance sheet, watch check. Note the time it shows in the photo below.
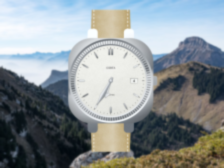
6:35
